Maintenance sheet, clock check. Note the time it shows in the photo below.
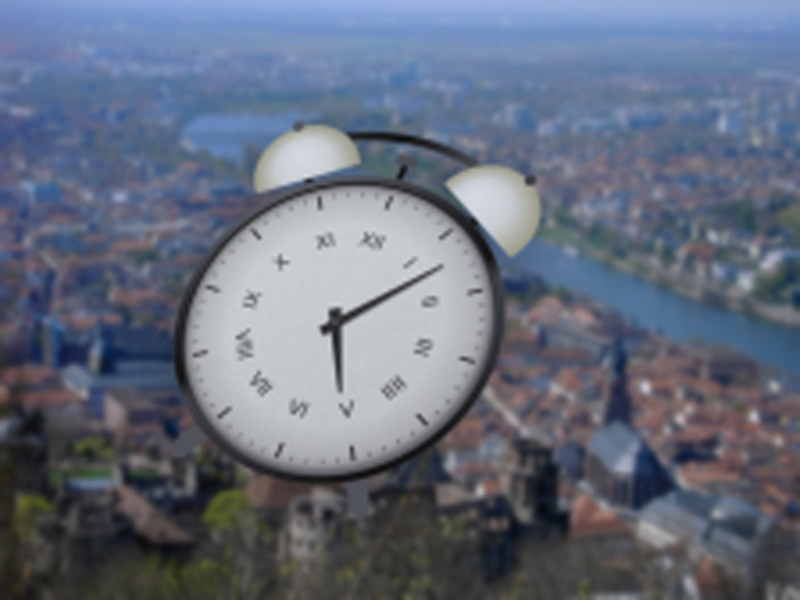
5:07
